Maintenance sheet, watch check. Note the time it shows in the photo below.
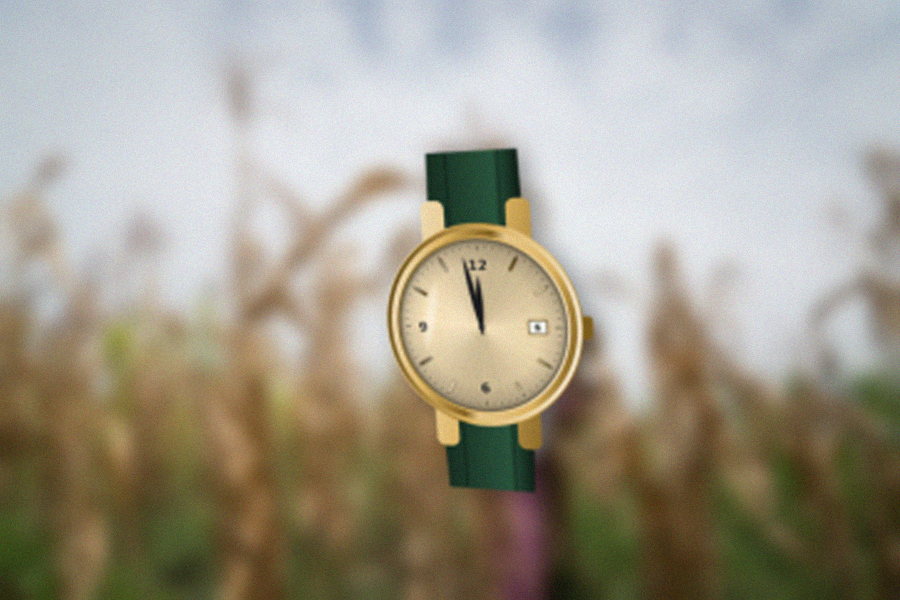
11:58
